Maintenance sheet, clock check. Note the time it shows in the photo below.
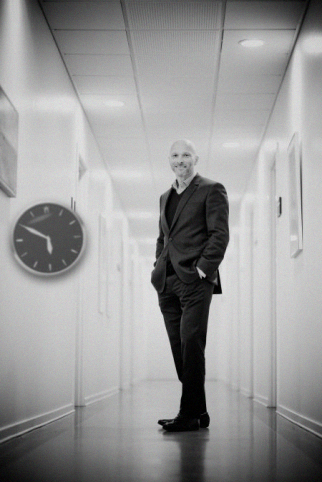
5:50
